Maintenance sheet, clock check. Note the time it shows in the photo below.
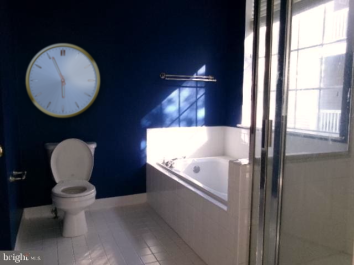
5:56
